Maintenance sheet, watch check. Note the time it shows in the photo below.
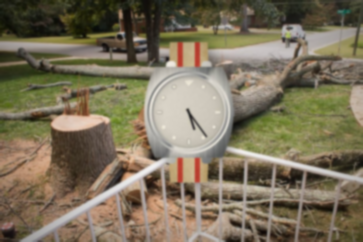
5:24
